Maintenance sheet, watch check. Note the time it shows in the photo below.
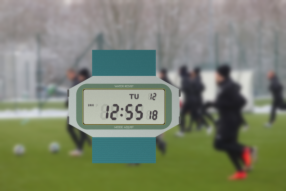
12:55:18
